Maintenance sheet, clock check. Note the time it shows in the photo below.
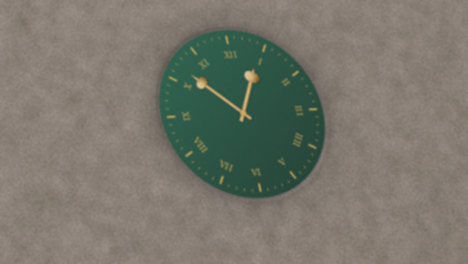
12:52
